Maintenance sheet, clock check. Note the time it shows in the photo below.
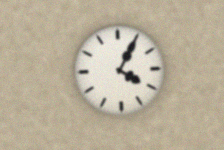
4:05
